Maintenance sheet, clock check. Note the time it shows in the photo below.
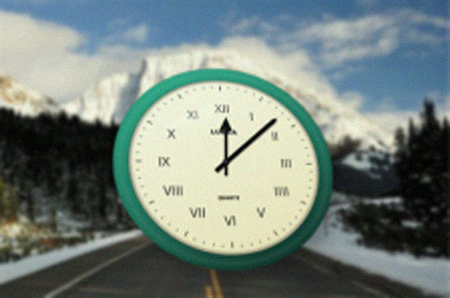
12:08
